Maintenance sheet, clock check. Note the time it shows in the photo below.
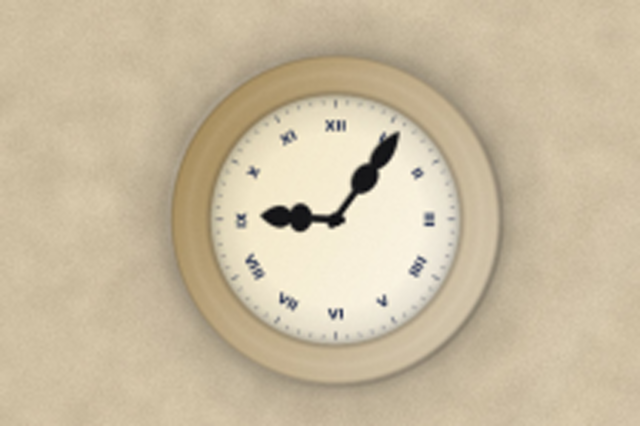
9:06
